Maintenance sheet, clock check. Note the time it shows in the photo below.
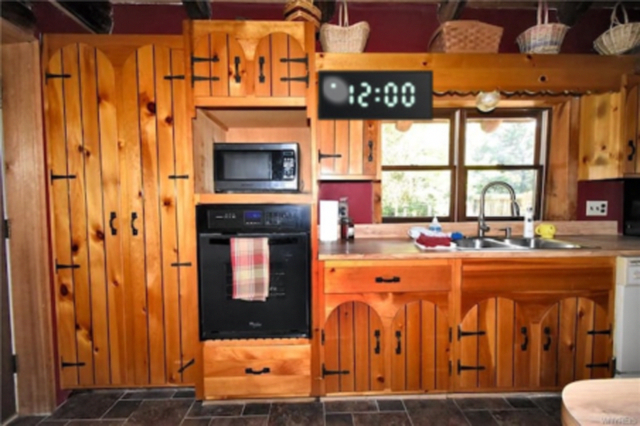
12:00
